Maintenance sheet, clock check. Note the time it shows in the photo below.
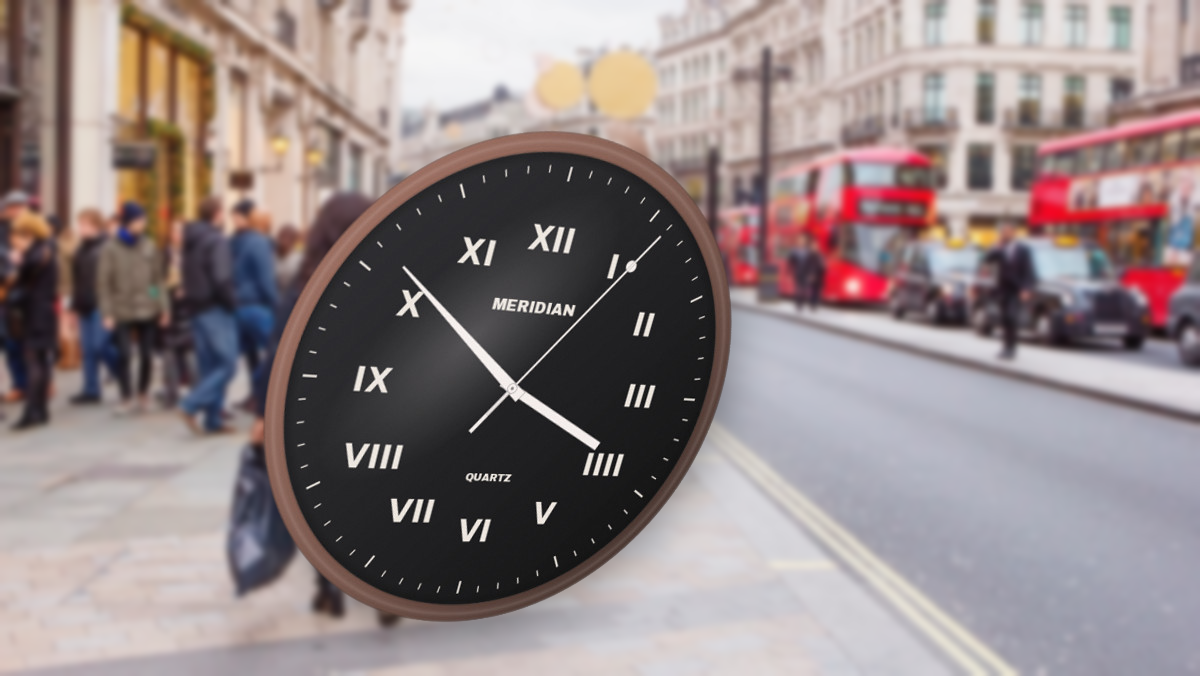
3:51:06
